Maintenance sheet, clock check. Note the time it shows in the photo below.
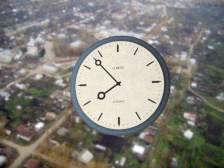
7:53
